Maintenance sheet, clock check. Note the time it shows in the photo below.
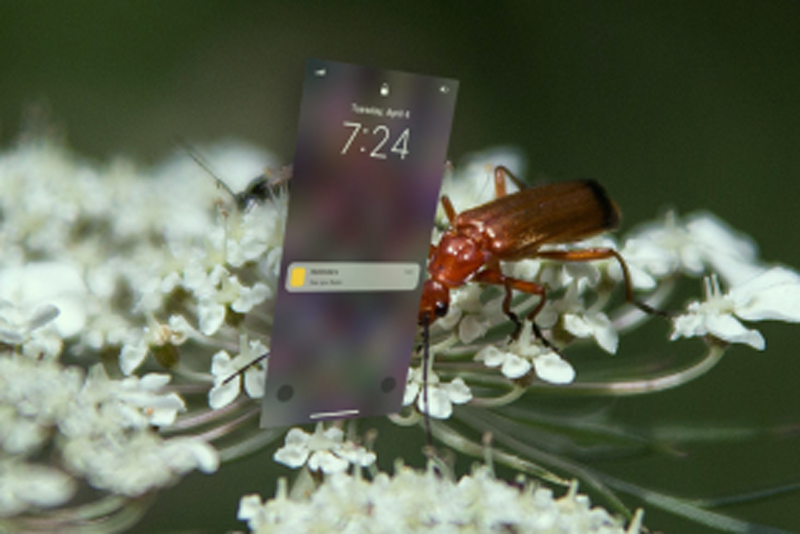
7:24
